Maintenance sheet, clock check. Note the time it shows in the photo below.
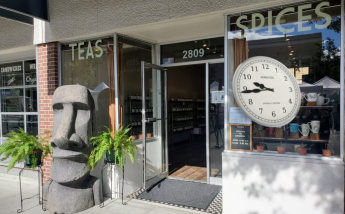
9:44
